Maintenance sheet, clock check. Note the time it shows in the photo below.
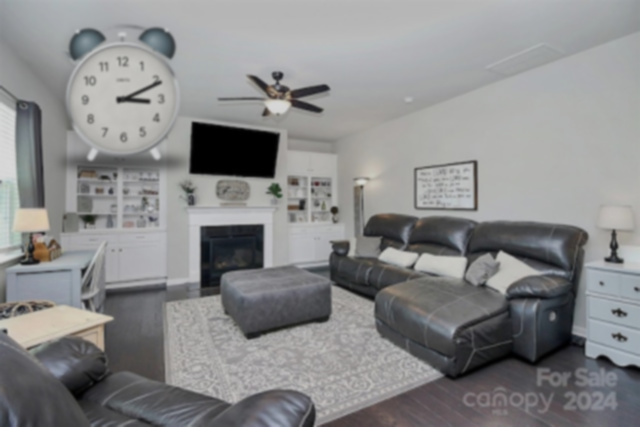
3:11
